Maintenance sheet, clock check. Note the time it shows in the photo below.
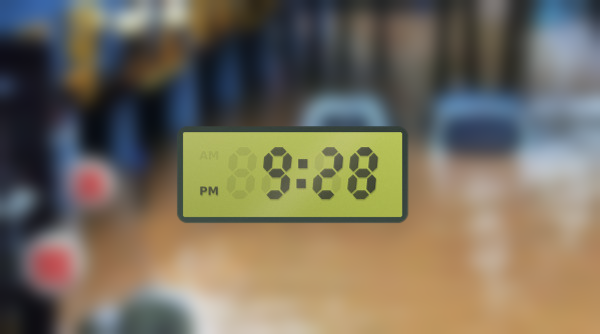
9:28
